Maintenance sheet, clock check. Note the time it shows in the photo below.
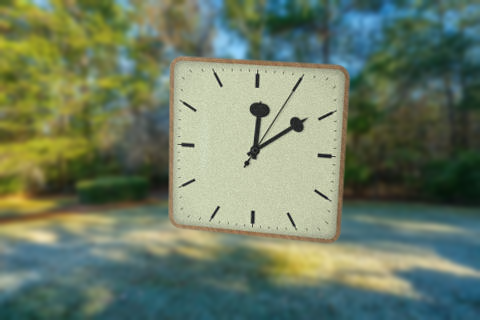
12:09:05
